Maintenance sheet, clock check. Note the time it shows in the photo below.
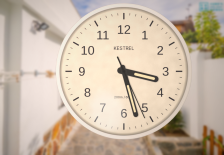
3:27:26
